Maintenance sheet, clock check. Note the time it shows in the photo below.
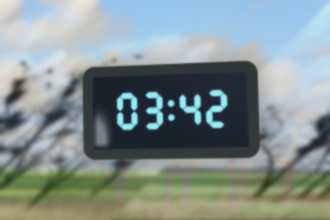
3:42
